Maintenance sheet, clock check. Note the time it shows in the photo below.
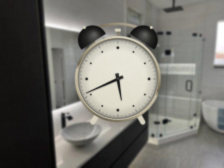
5:41
